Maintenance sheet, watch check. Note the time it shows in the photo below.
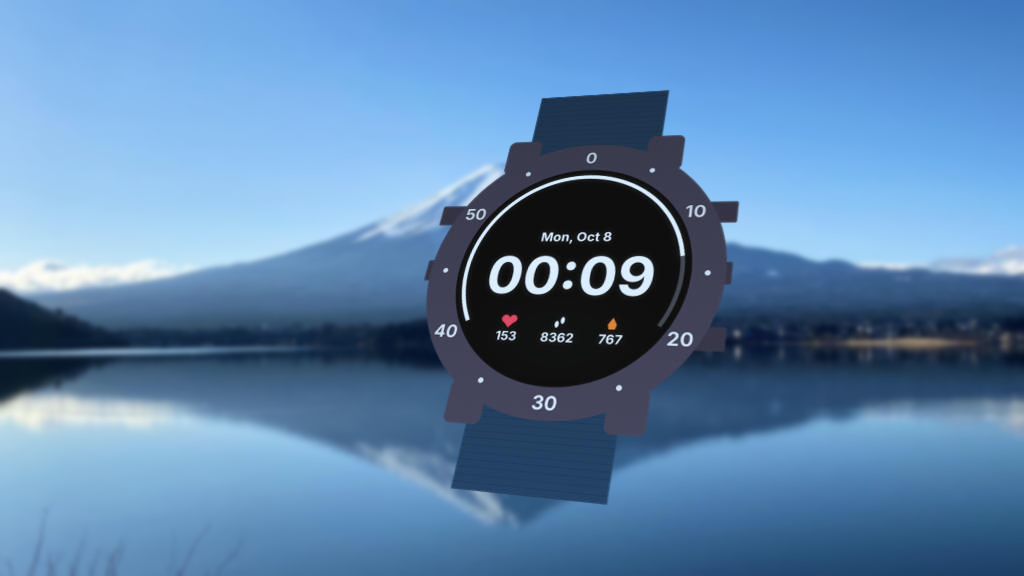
0:09
